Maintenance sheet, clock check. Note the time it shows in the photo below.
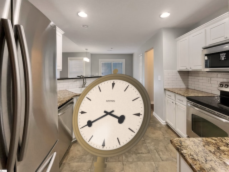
3:40
